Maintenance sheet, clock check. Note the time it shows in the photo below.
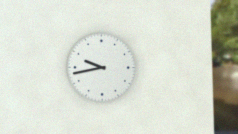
9:43
